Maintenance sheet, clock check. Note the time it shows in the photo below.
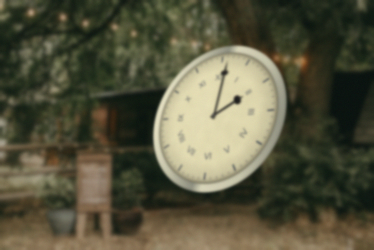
2:01
